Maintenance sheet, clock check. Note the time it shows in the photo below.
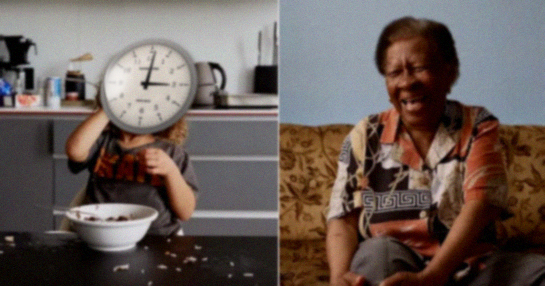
3:01
